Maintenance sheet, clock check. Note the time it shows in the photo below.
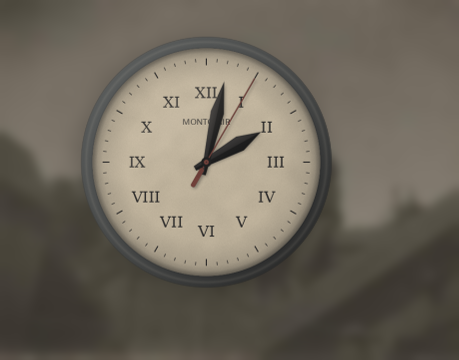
2:02:05
